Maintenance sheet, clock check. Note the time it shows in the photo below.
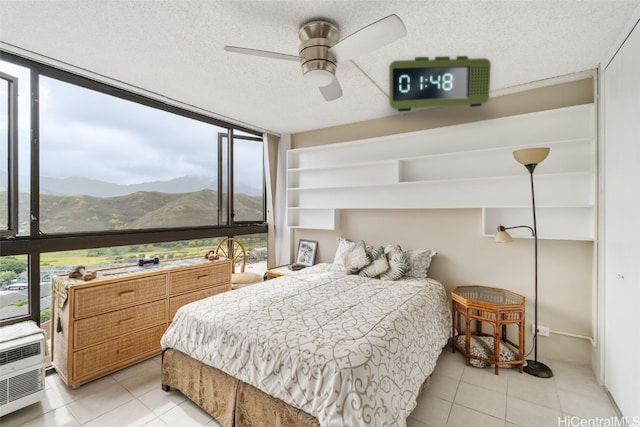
1:48
